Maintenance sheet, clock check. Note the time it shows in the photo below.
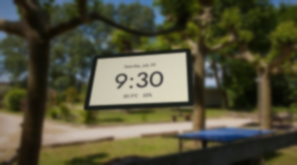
9:30
